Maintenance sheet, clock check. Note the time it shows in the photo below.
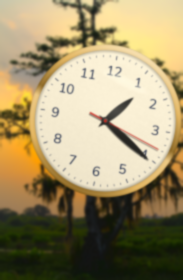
1:20:18
